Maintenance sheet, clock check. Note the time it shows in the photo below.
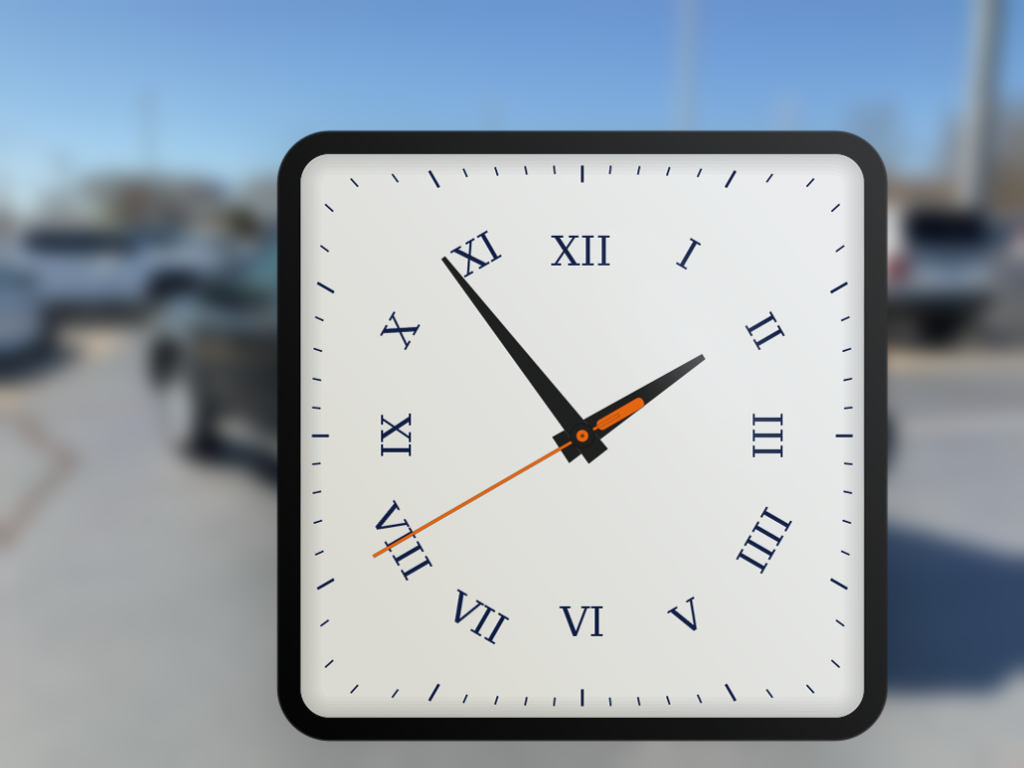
1:53:40
